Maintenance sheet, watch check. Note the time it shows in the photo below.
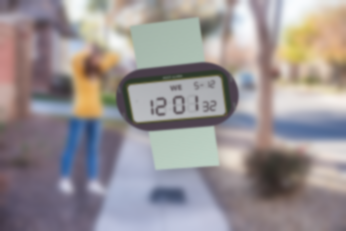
12:01
